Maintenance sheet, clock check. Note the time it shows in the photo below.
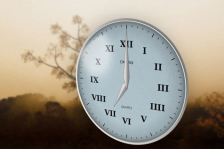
7:00
